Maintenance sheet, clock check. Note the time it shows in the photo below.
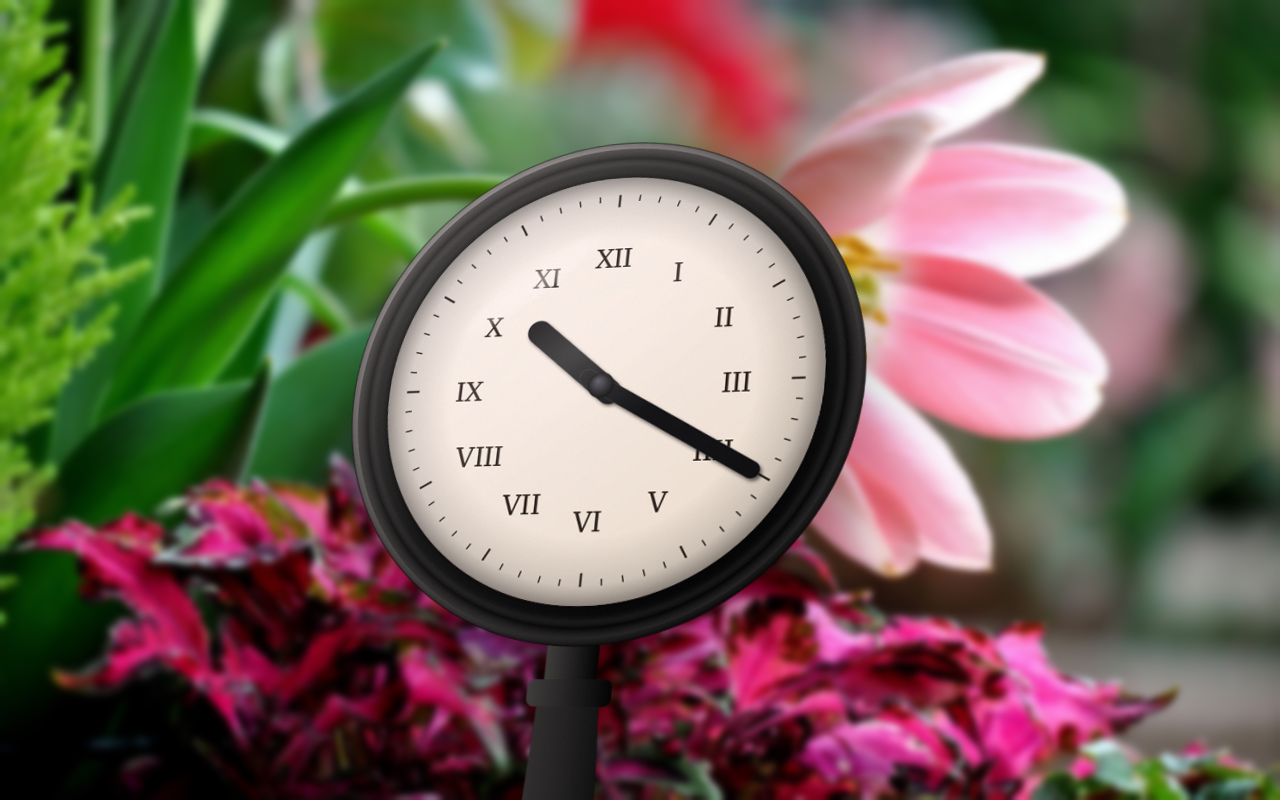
10:20
